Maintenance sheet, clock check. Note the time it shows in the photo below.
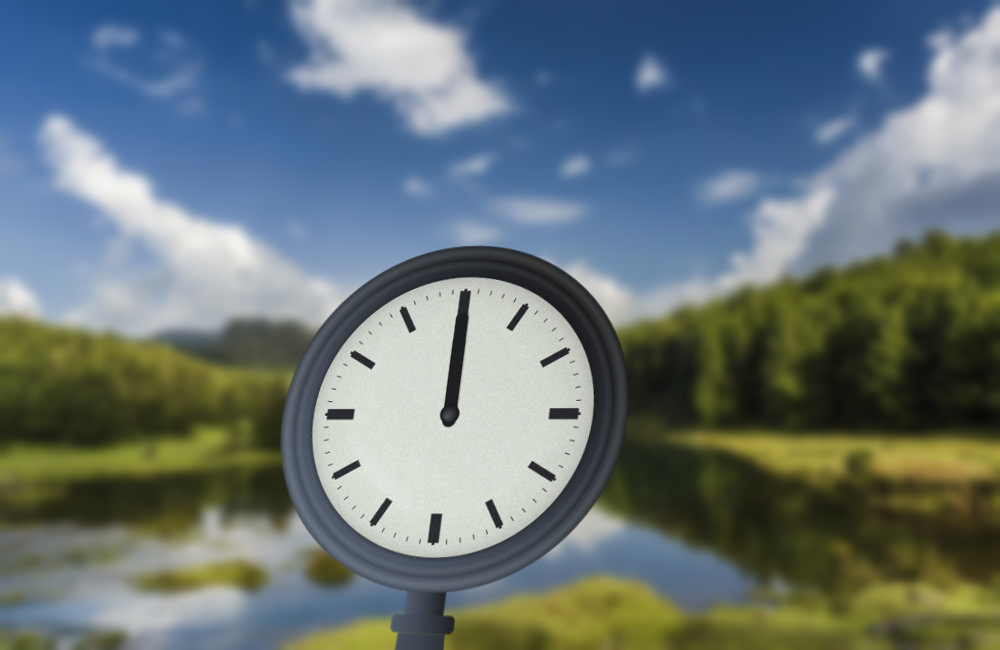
12:00
